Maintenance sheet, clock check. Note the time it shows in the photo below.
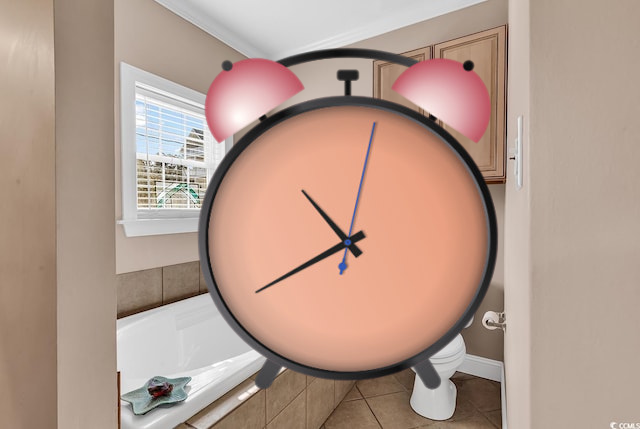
10:40:02
